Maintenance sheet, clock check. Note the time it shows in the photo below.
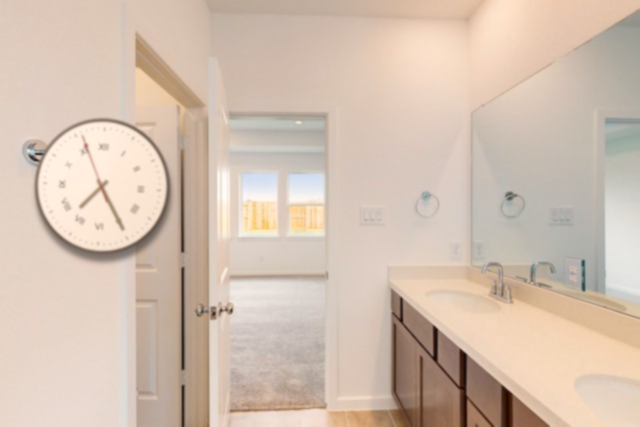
7:24:56
